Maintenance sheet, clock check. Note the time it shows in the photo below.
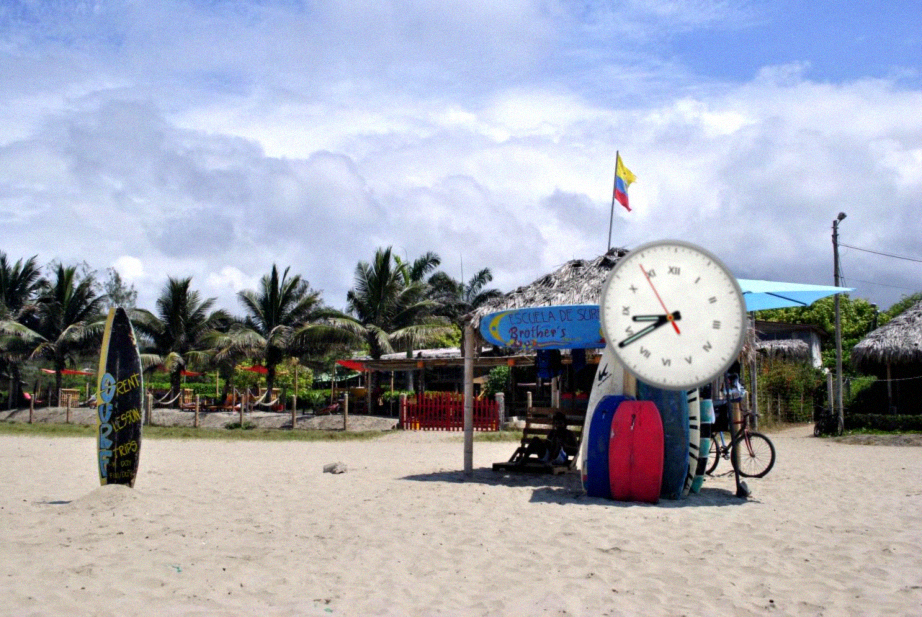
8:38:54
